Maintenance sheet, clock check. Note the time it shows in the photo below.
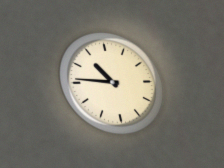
10:46
